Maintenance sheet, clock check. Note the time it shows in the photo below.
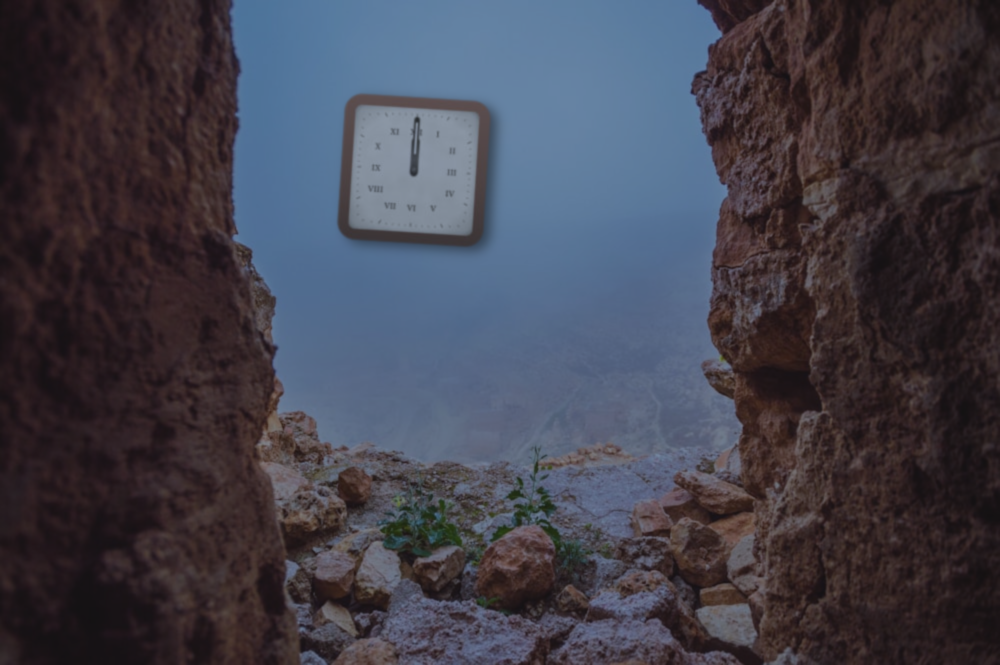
12:00
